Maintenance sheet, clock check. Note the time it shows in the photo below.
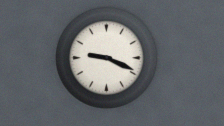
9:19
